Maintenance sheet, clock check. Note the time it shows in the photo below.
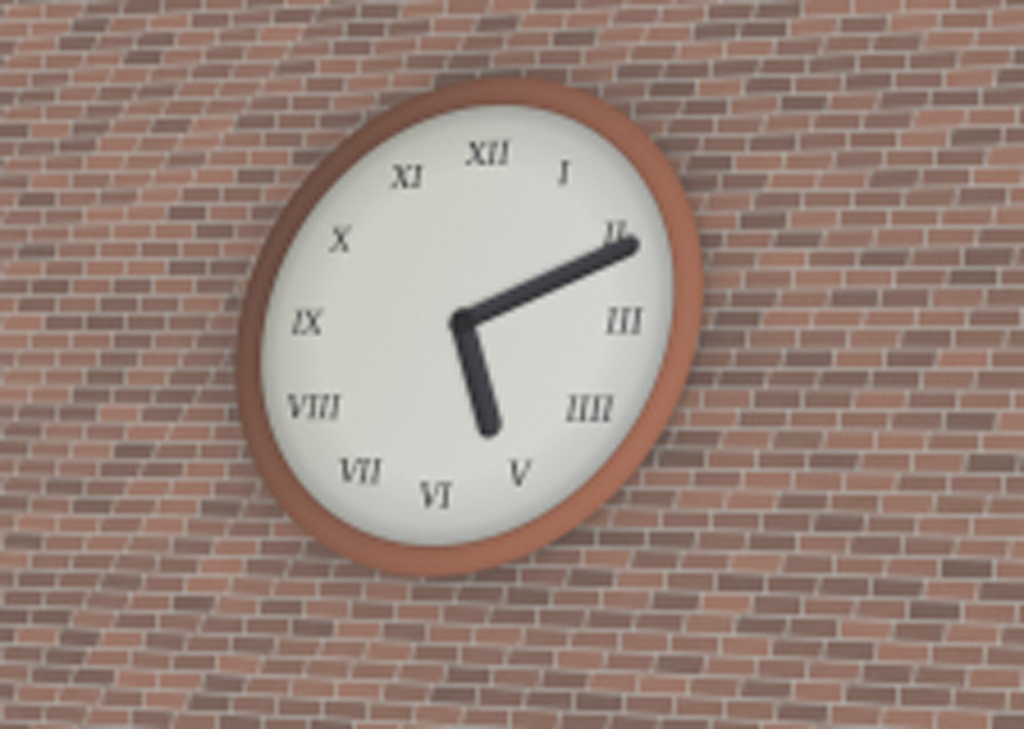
5:11
